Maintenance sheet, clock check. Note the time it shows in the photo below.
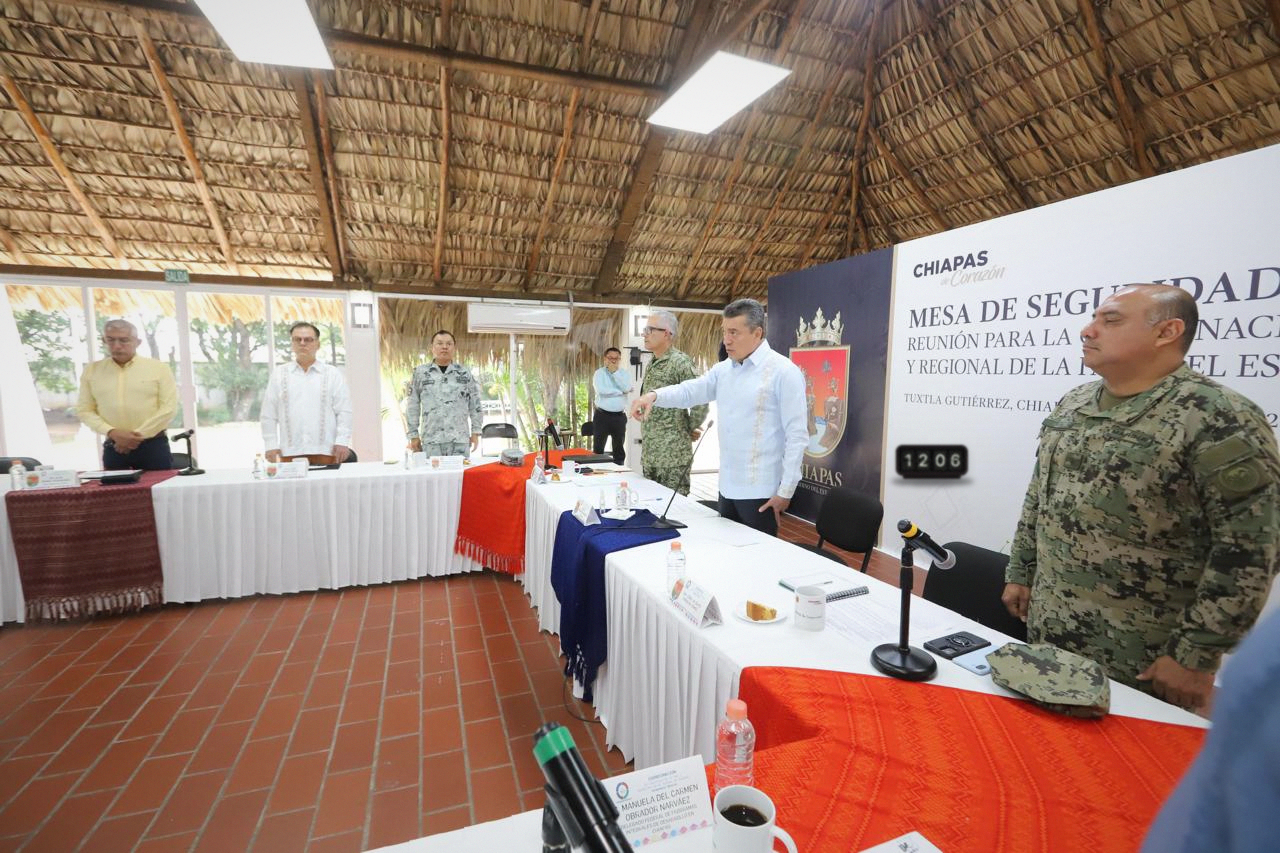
12:06
